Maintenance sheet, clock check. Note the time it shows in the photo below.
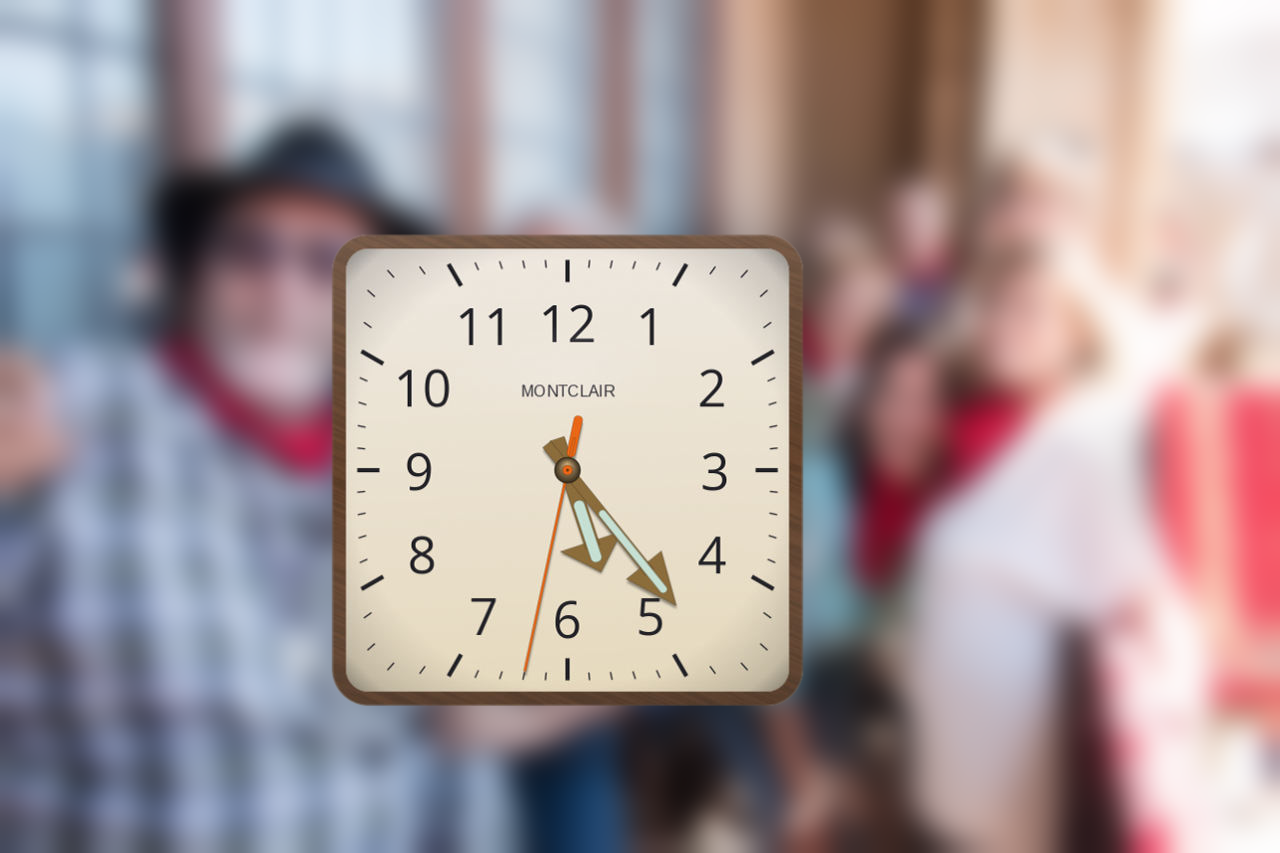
5:23:32
